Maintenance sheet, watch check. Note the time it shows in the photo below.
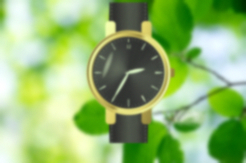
2:35
